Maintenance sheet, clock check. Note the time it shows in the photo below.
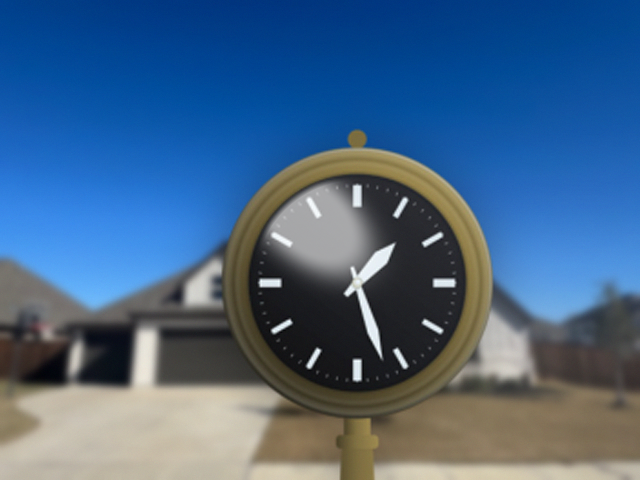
1:27
